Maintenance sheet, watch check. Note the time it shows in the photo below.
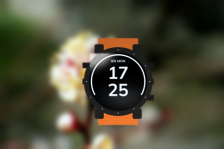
17:25
